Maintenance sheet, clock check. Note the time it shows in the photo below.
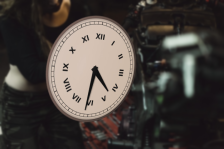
4:31
